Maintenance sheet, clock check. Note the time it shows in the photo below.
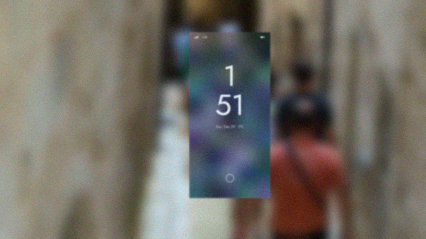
1:51
